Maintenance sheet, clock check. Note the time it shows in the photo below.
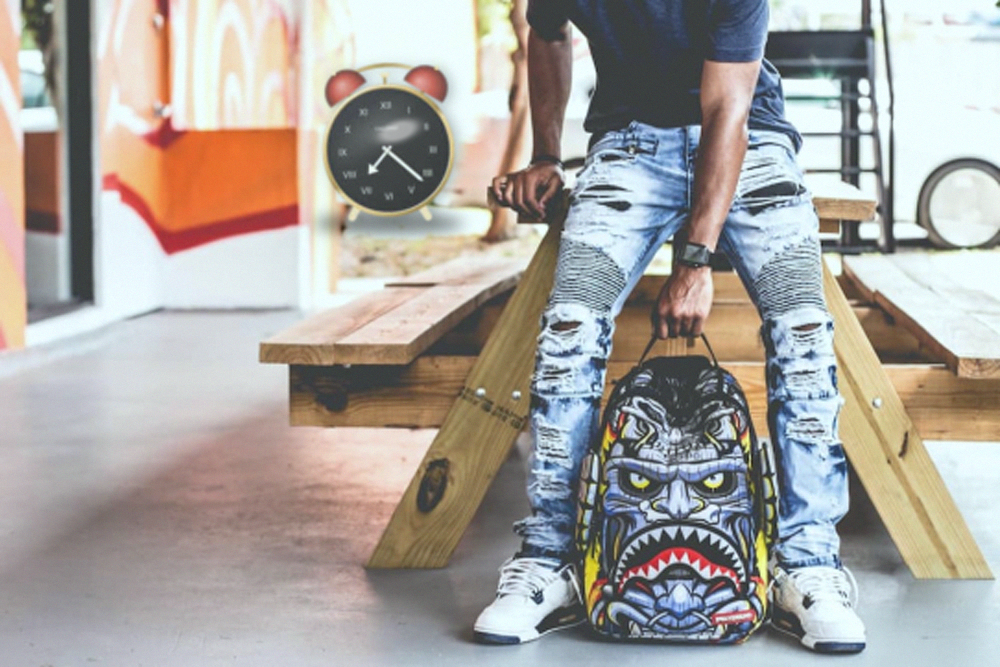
7:22
